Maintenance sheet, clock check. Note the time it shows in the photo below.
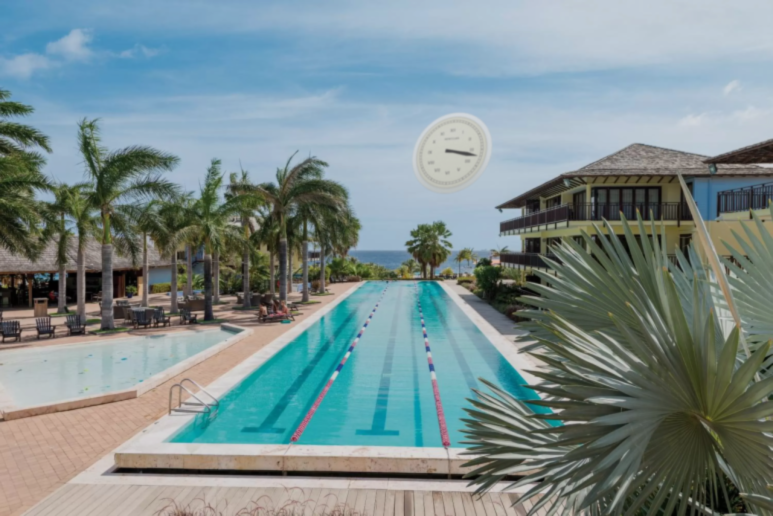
3:17
